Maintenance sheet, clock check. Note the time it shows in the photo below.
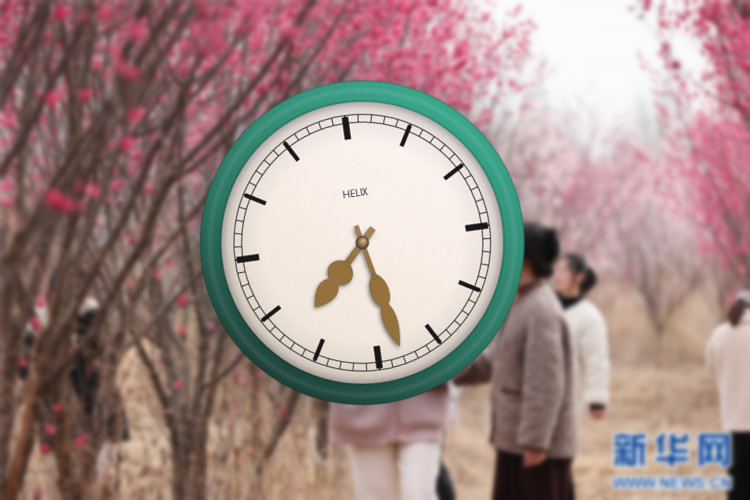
7:28
